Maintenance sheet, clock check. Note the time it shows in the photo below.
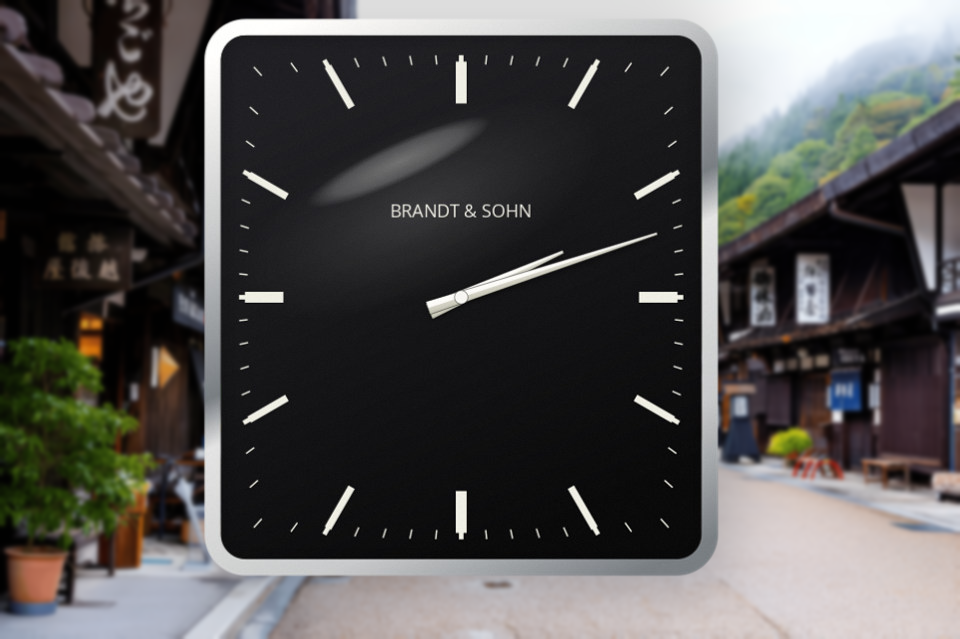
2:12
